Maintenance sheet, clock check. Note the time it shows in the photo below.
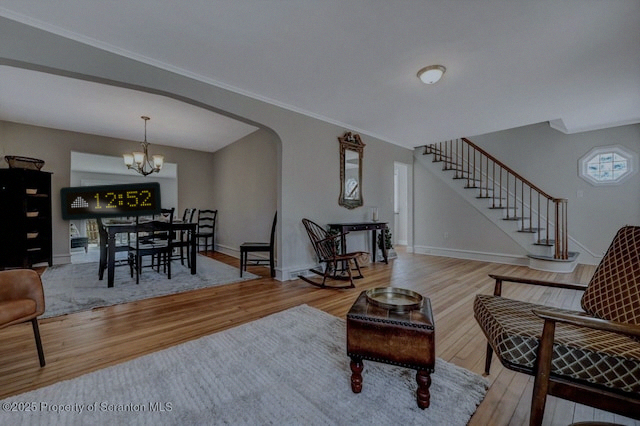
12:52
